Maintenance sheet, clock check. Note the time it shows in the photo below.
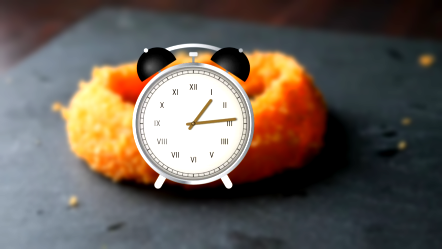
1:14
